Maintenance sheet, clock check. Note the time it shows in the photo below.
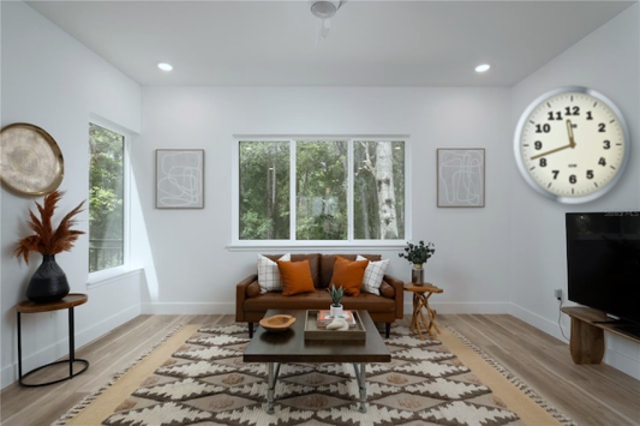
11:42
